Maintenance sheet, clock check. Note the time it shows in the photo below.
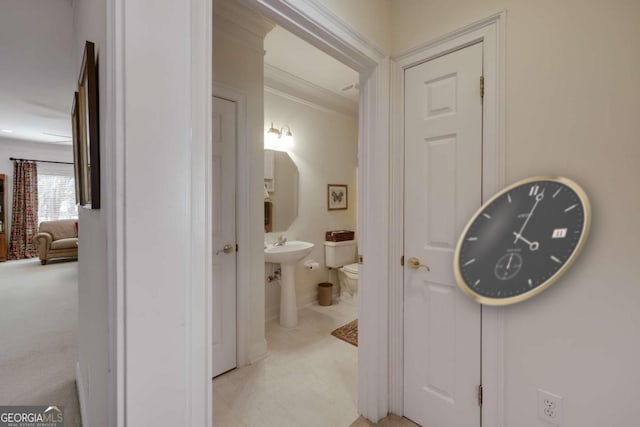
4:02
